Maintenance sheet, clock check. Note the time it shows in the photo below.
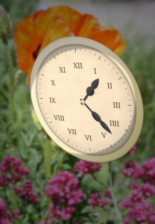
1:23
